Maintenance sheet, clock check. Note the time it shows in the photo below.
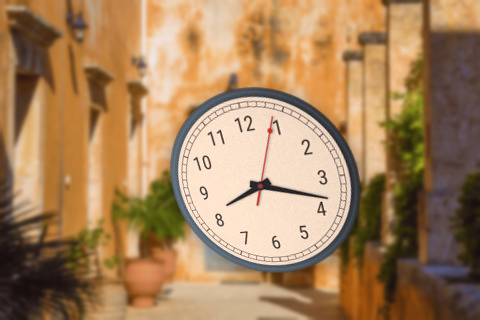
8:18:04
